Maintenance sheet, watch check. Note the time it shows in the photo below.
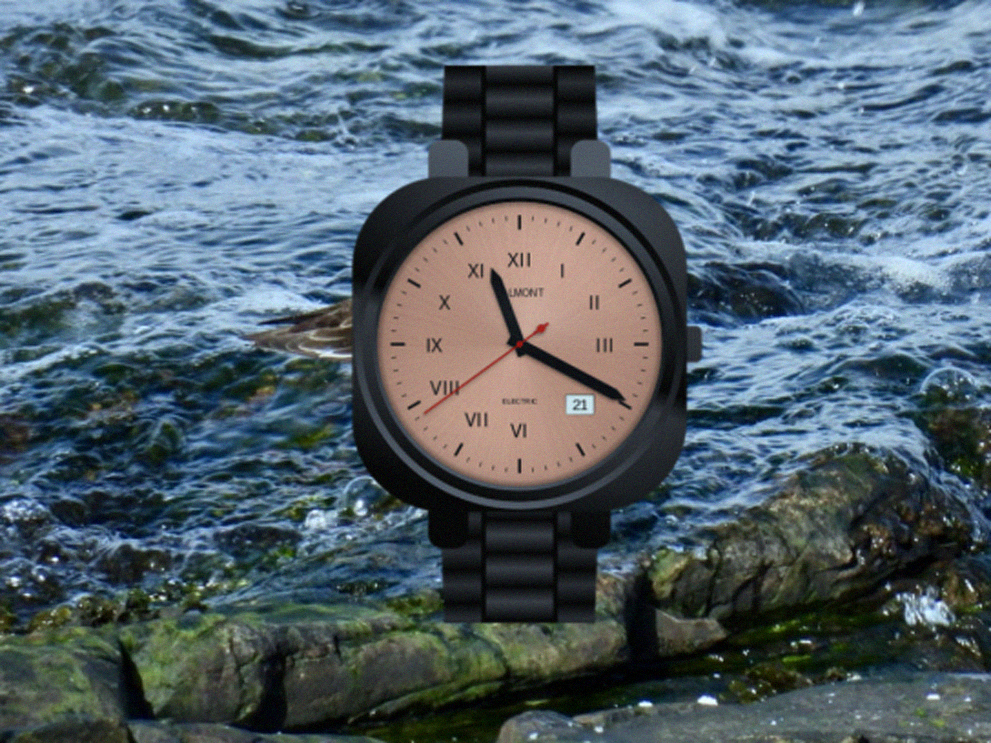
11:19:39
